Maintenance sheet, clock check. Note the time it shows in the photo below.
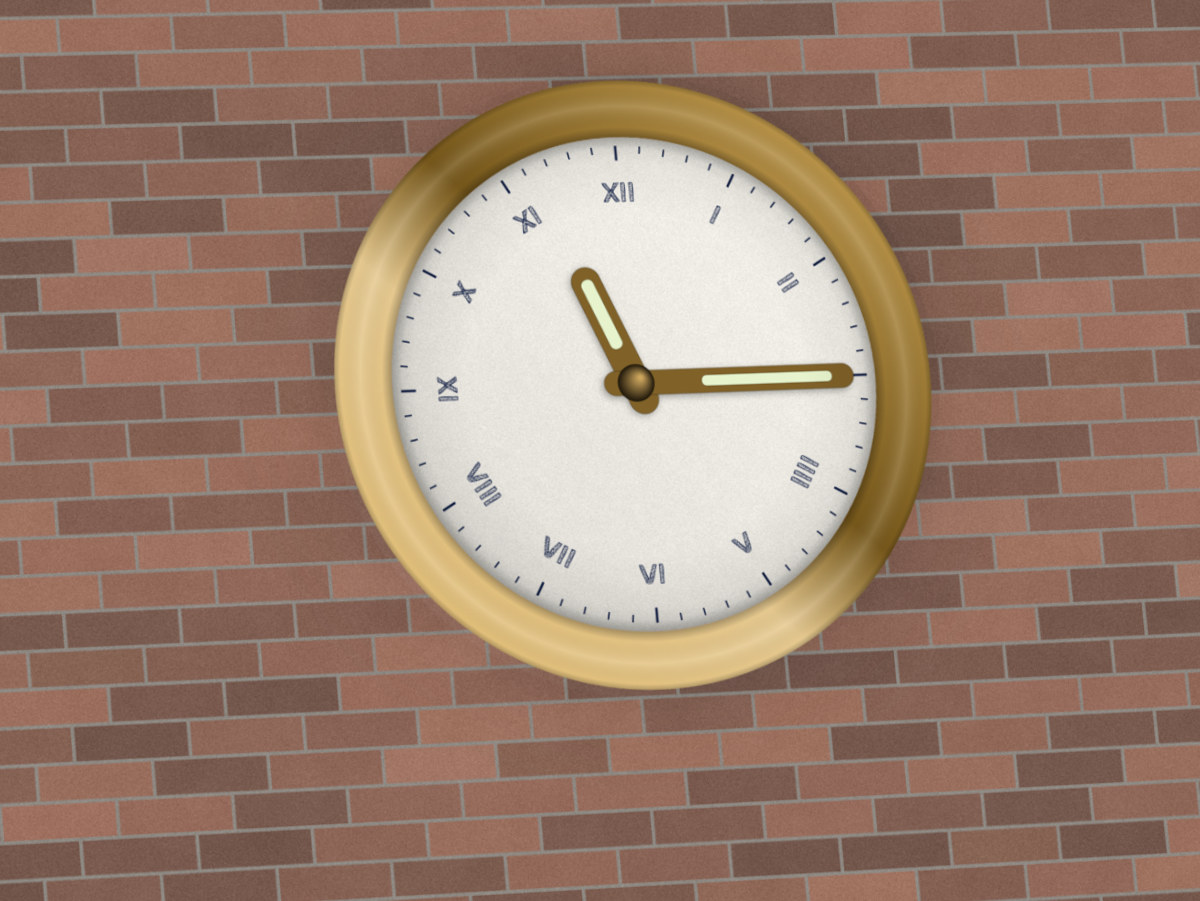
11:15
